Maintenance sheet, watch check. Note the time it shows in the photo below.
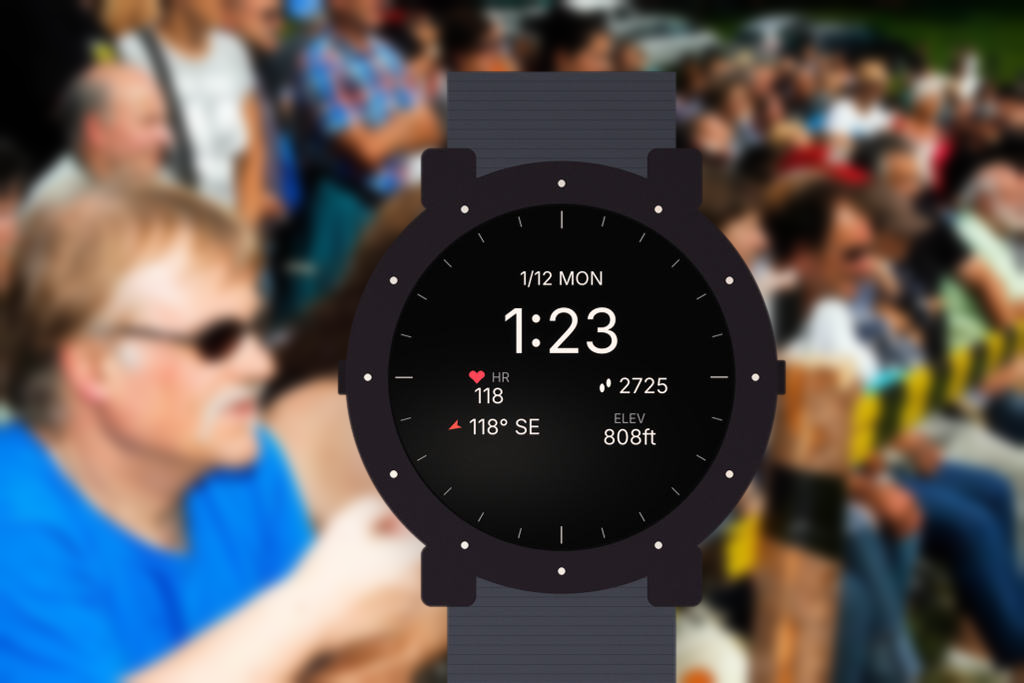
1:23
